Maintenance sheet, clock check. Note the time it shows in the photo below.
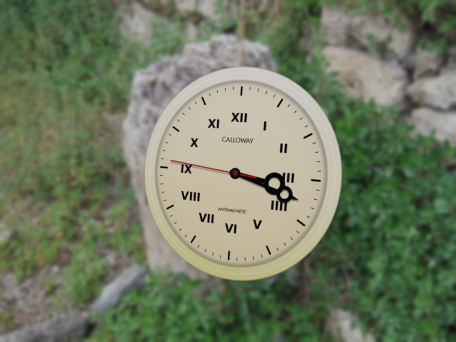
3:17:46
